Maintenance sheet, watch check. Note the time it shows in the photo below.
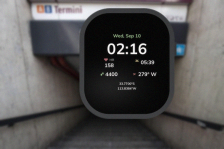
2:16
